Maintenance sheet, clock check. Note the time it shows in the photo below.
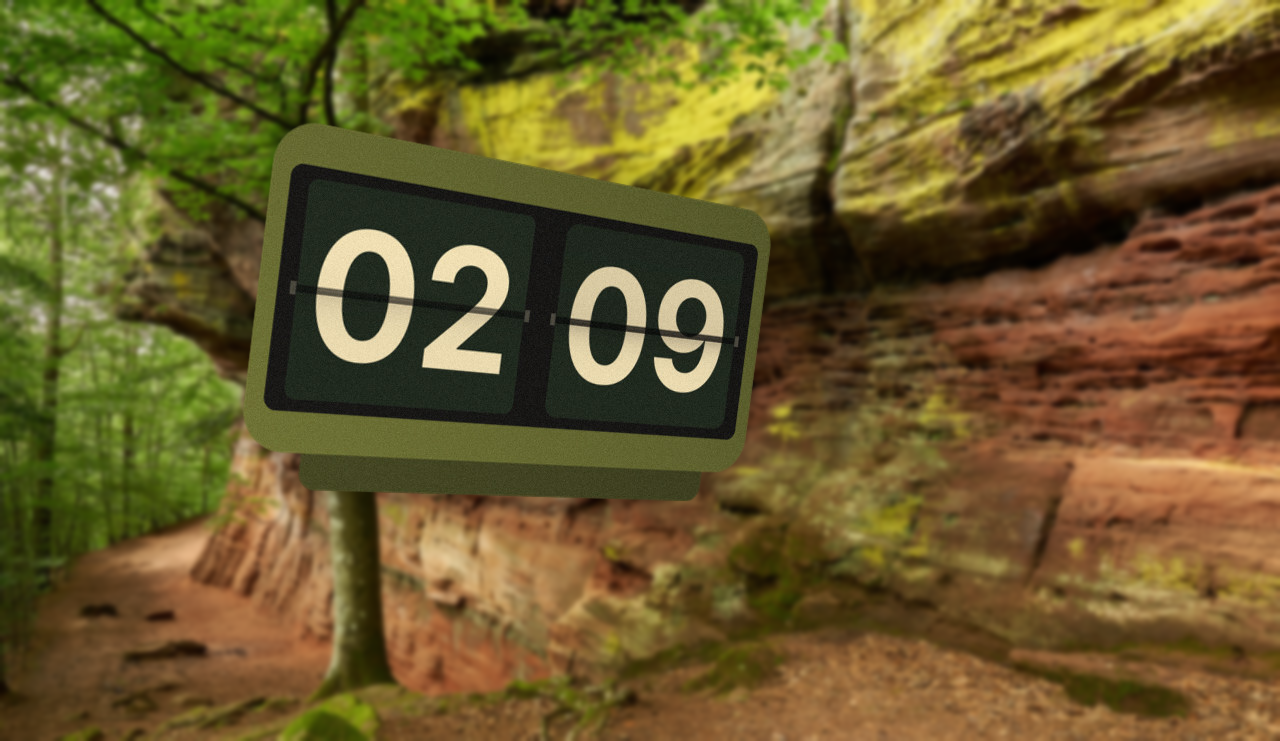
2:09
